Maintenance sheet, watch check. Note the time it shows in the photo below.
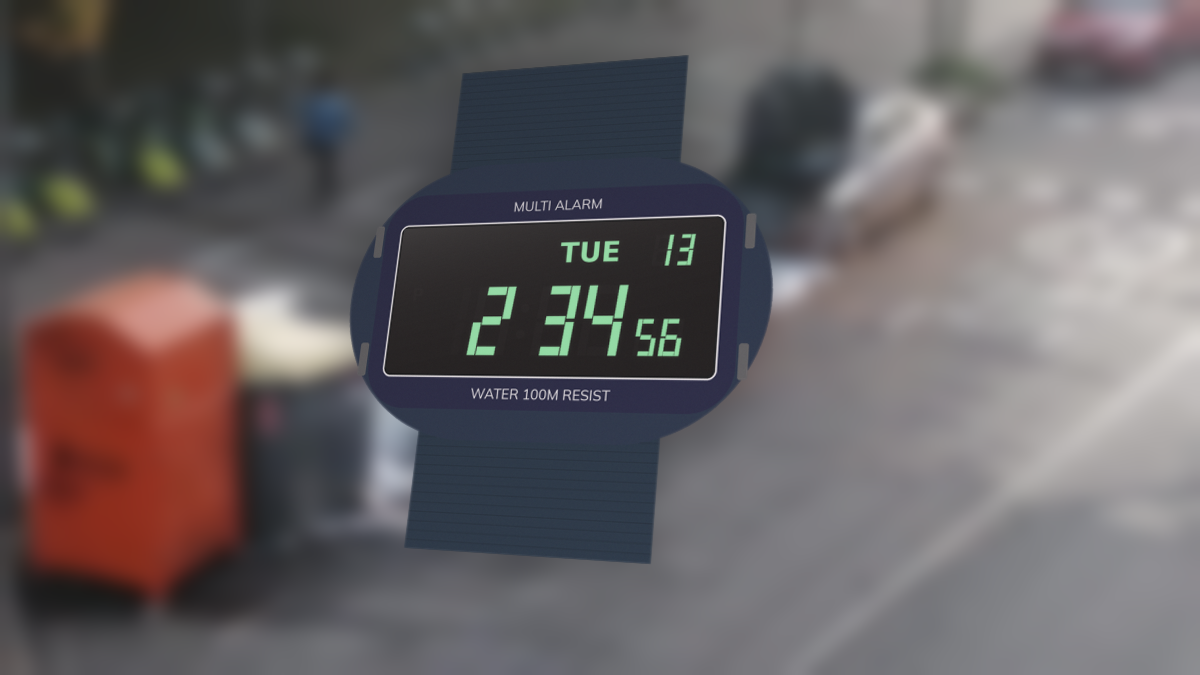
2:34:56
